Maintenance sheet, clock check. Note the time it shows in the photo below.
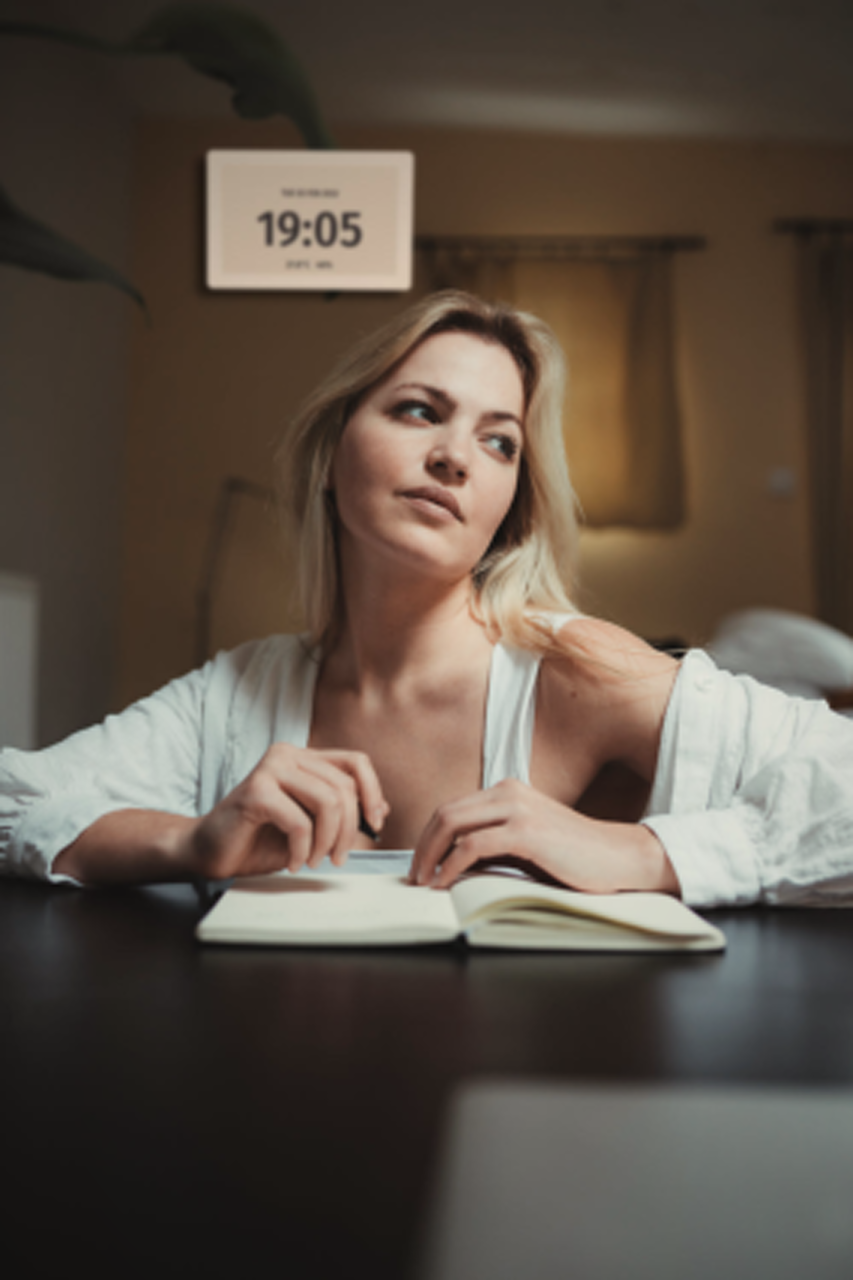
19:05
